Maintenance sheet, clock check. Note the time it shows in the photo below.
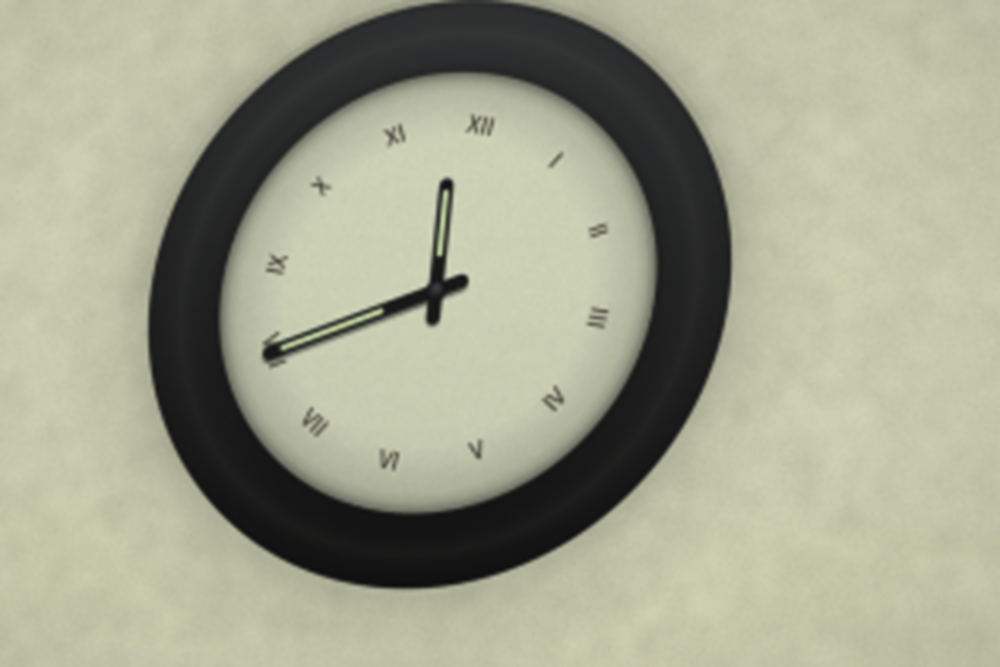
11:40
